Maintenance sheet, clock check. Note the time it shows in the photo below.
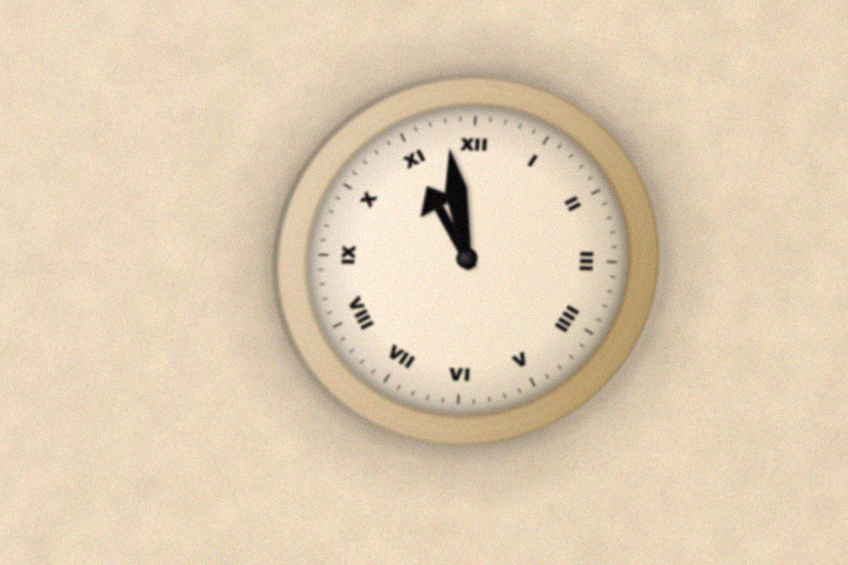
10:58
